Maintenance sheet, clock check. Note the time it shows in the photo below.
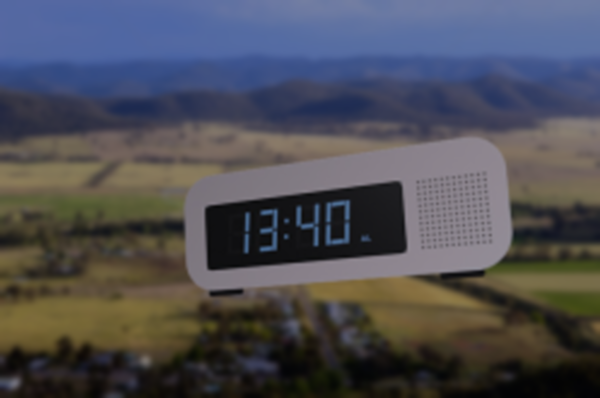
13:40
